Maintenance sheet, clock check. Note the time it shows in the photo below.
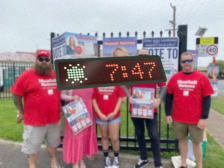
7:47
